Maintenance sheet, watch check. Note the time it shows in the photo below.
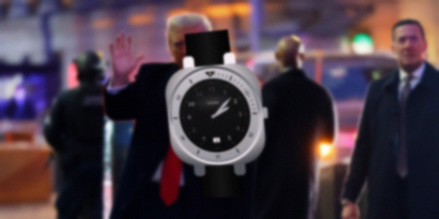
2:08
